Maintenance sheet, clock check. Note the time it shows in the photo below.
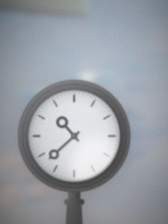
10:38
